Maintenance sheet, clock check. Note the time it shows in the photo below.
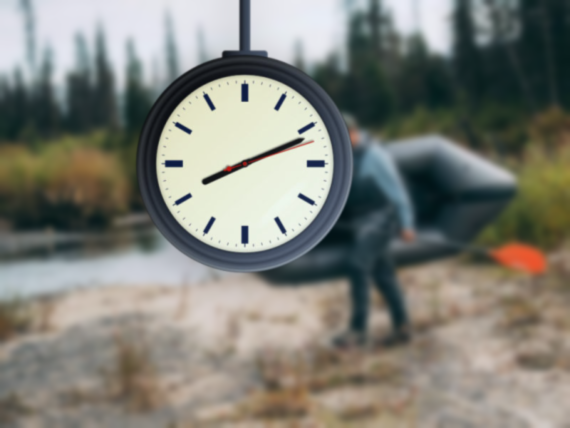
8:11:12
